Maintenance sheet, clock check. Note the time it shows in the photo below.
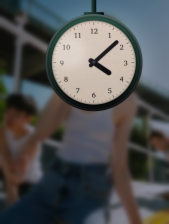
4:08
